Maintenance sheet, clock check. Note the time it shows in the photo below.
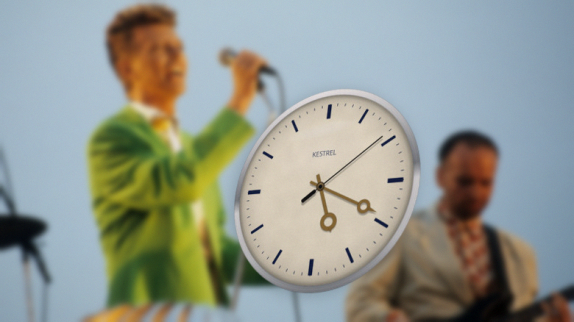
5:19:09
